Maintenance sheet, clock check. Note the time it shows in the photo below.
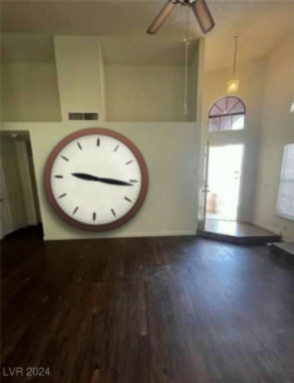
9:16
